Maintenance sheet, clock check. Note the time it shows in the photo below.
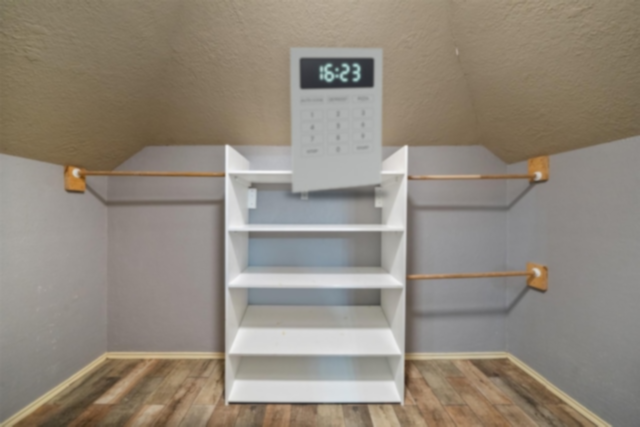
16:23
